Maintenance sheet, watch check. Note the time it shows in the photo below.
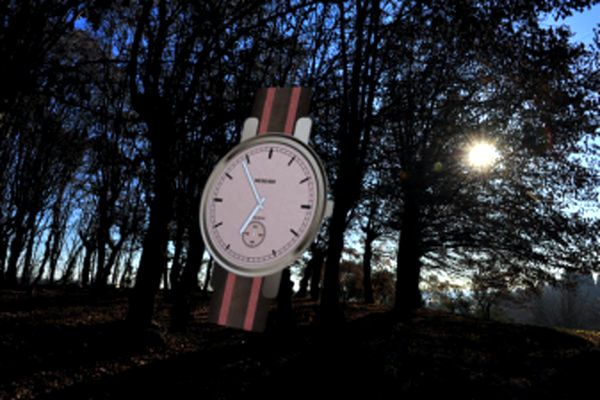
6:54
